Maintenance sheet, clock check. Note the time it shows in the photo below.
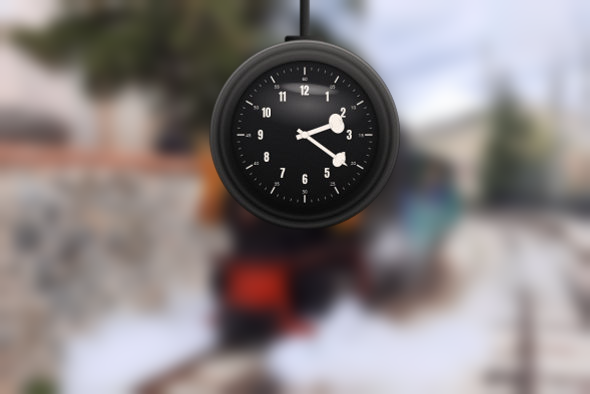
2:21
